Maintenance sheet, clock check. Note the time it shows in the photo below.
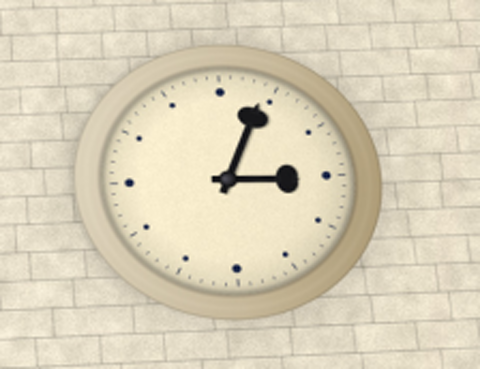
3:04
